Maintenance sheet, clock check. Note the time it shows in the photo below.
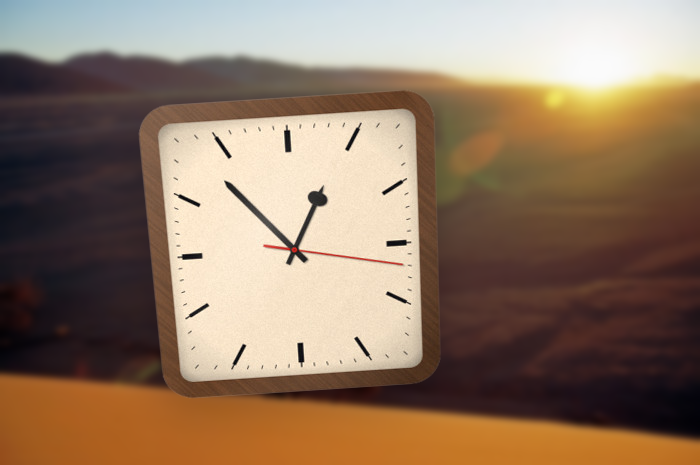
12:53:17
